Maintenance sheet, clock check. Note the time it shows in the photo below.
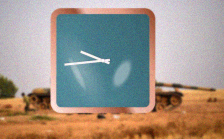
9:44
